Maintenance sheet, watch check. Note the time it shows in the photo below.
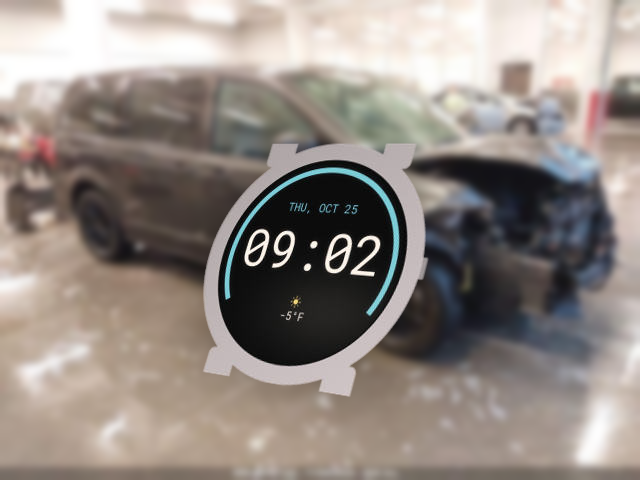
9:02
